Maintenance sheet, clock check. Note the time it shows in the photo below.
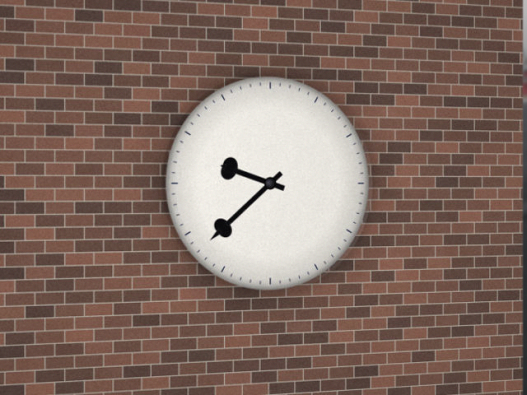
9:38
